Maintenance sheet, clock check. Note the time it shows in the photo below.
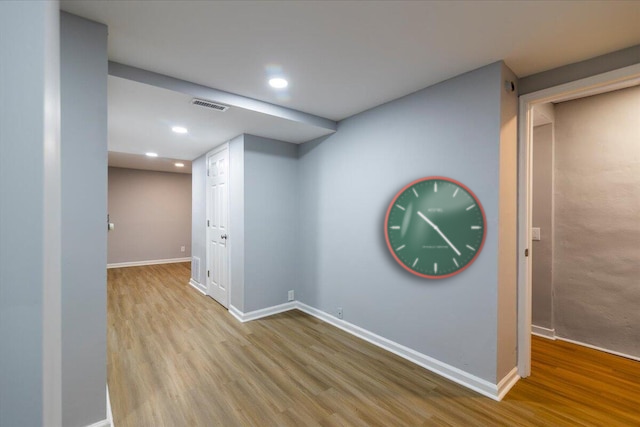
10:23
